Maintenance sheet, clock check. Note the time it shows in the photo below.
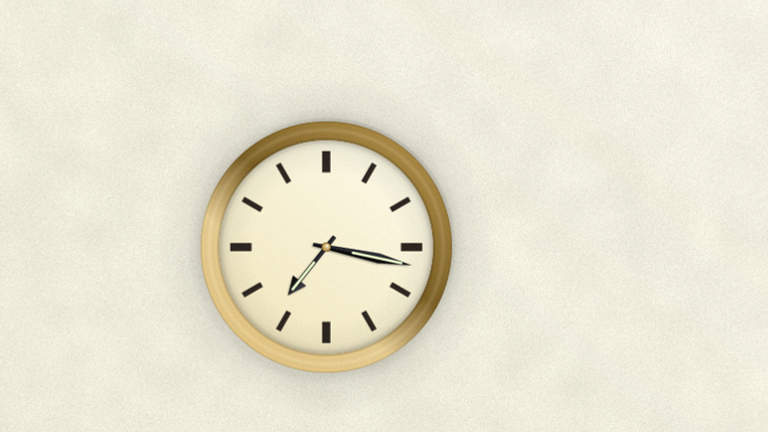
7:17
